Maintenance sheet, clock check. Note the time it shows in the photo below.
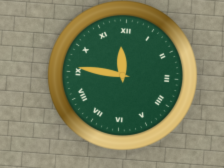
11:46
